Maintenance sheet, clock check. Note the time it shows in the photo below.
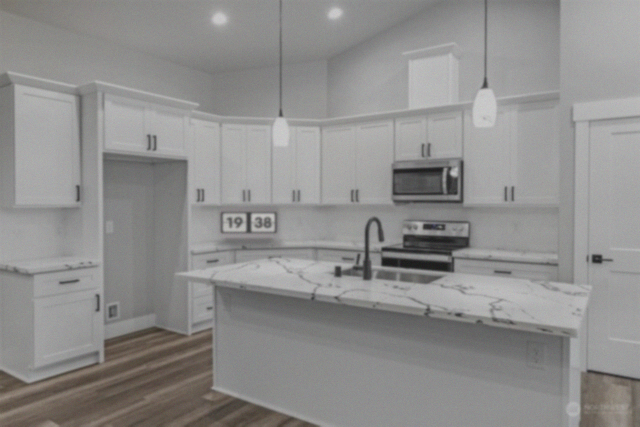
19:38
